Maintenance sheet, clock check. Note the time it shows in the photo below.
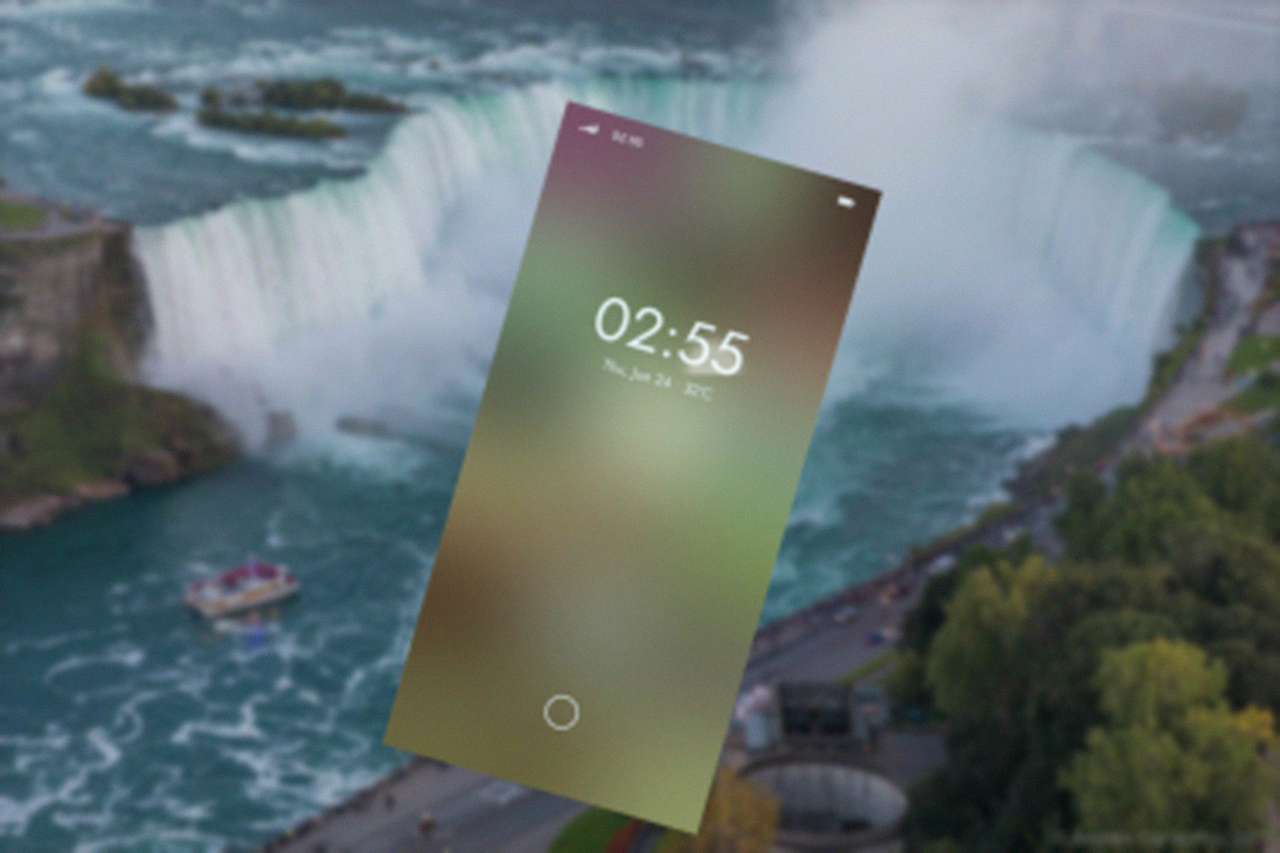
2:55
